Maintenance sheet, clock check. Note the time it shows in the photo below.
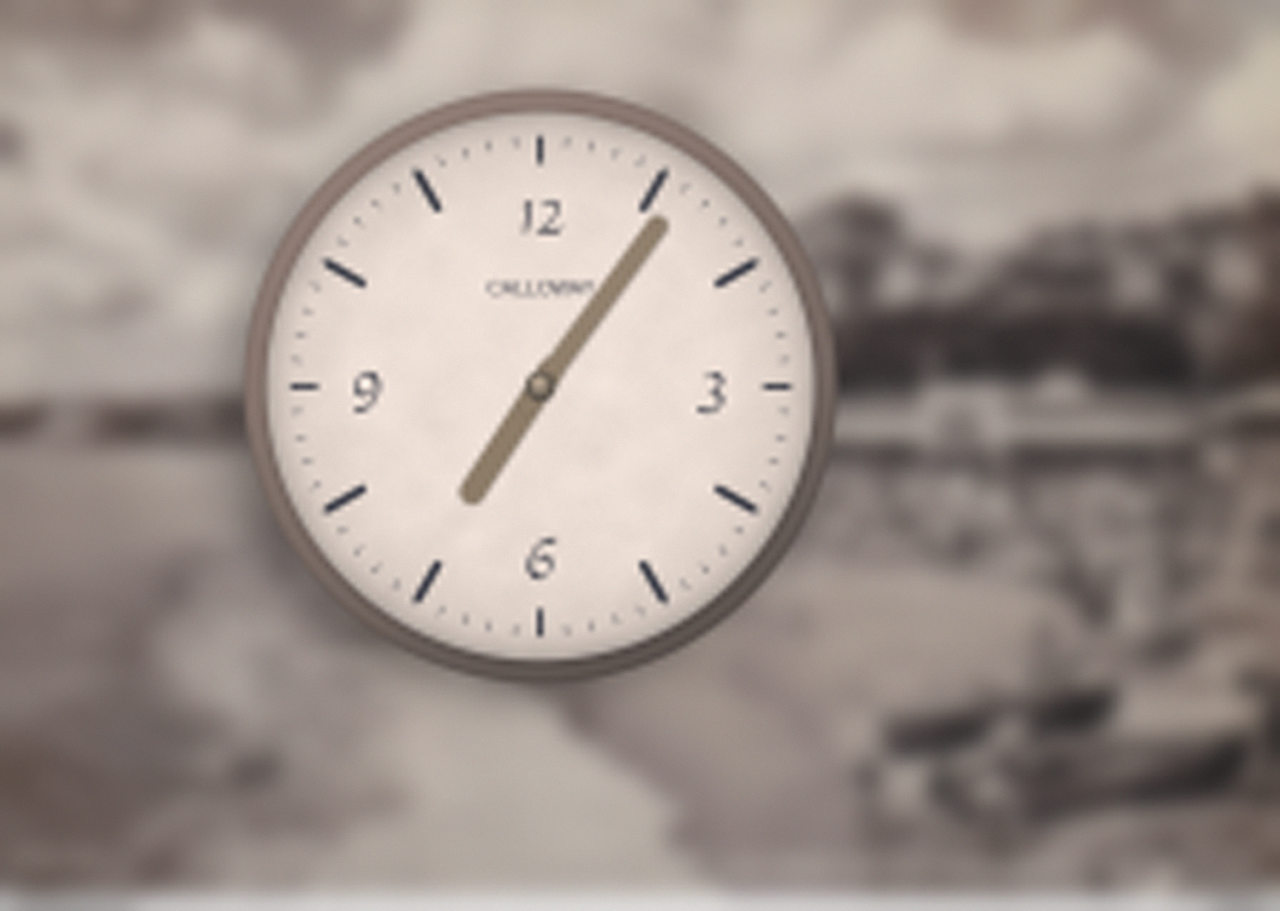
7:06
